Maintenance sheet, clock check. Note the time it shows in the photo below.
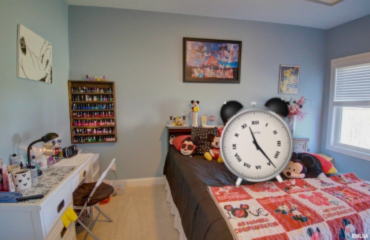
11:24
